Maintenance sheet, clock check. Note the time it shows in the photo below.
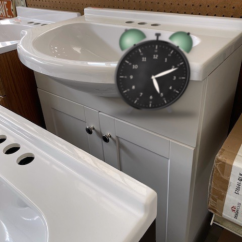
5:11
